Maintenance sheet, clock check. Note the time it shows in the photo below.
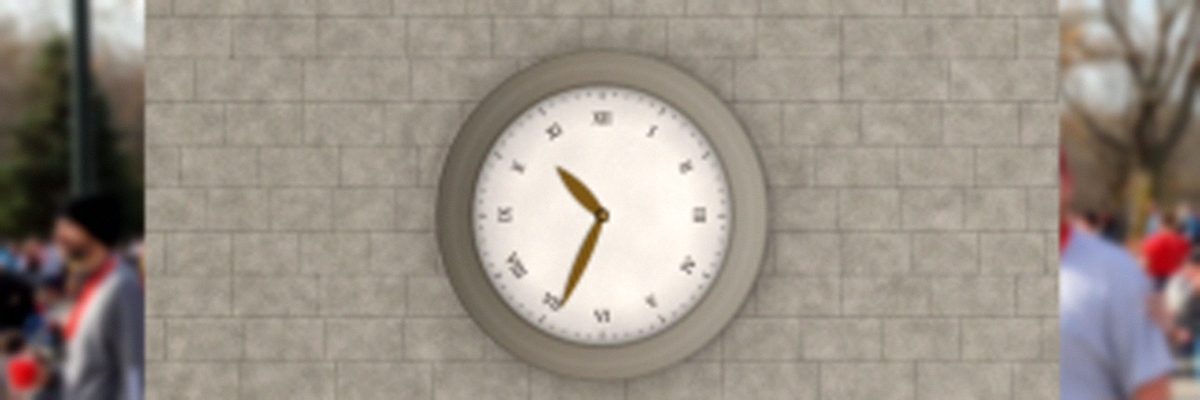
10:34
